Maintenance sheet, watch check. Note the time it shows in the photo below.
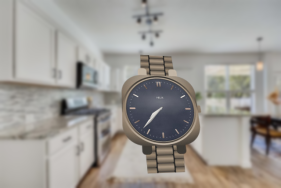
7:37
